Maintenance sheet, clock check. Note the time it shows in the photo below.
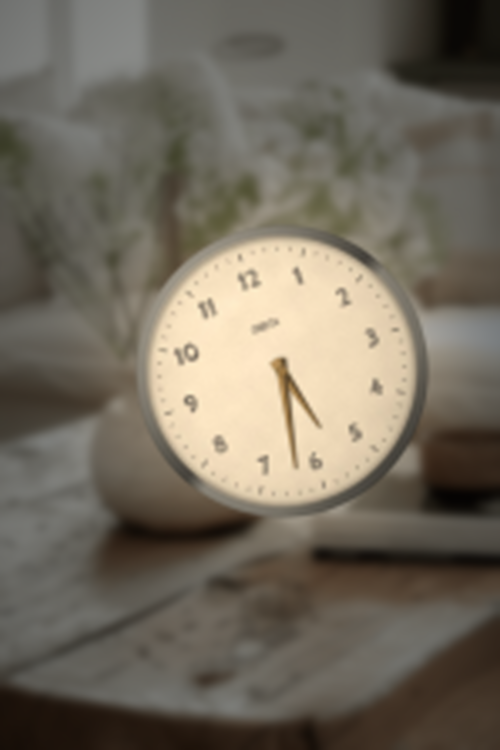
5:32
